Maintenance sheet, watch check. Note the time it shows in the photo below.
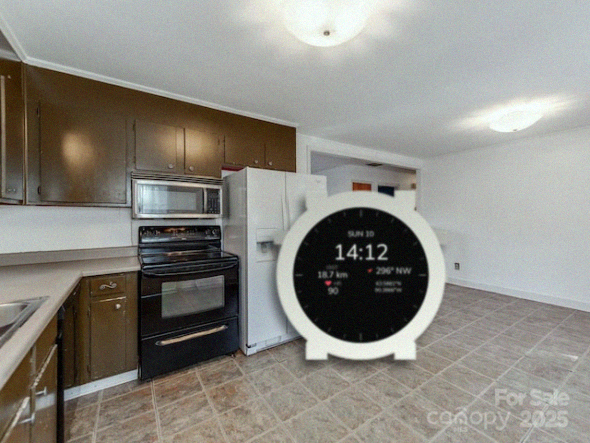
14:12
